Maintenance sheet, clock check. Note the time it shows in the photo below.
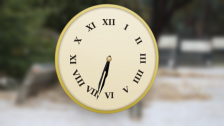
6:33
